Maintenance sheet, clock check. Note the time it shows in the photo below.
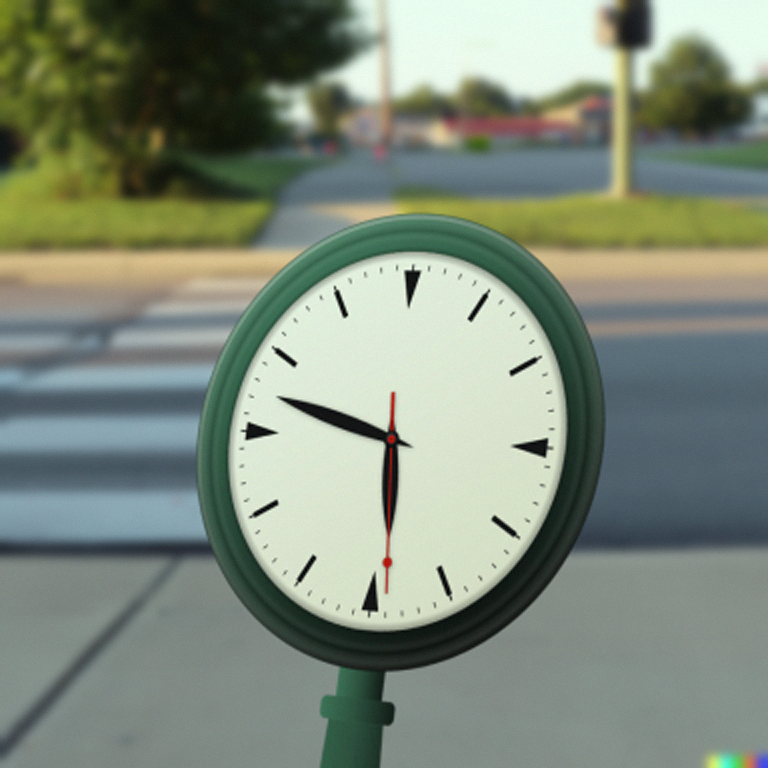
5:47:29
